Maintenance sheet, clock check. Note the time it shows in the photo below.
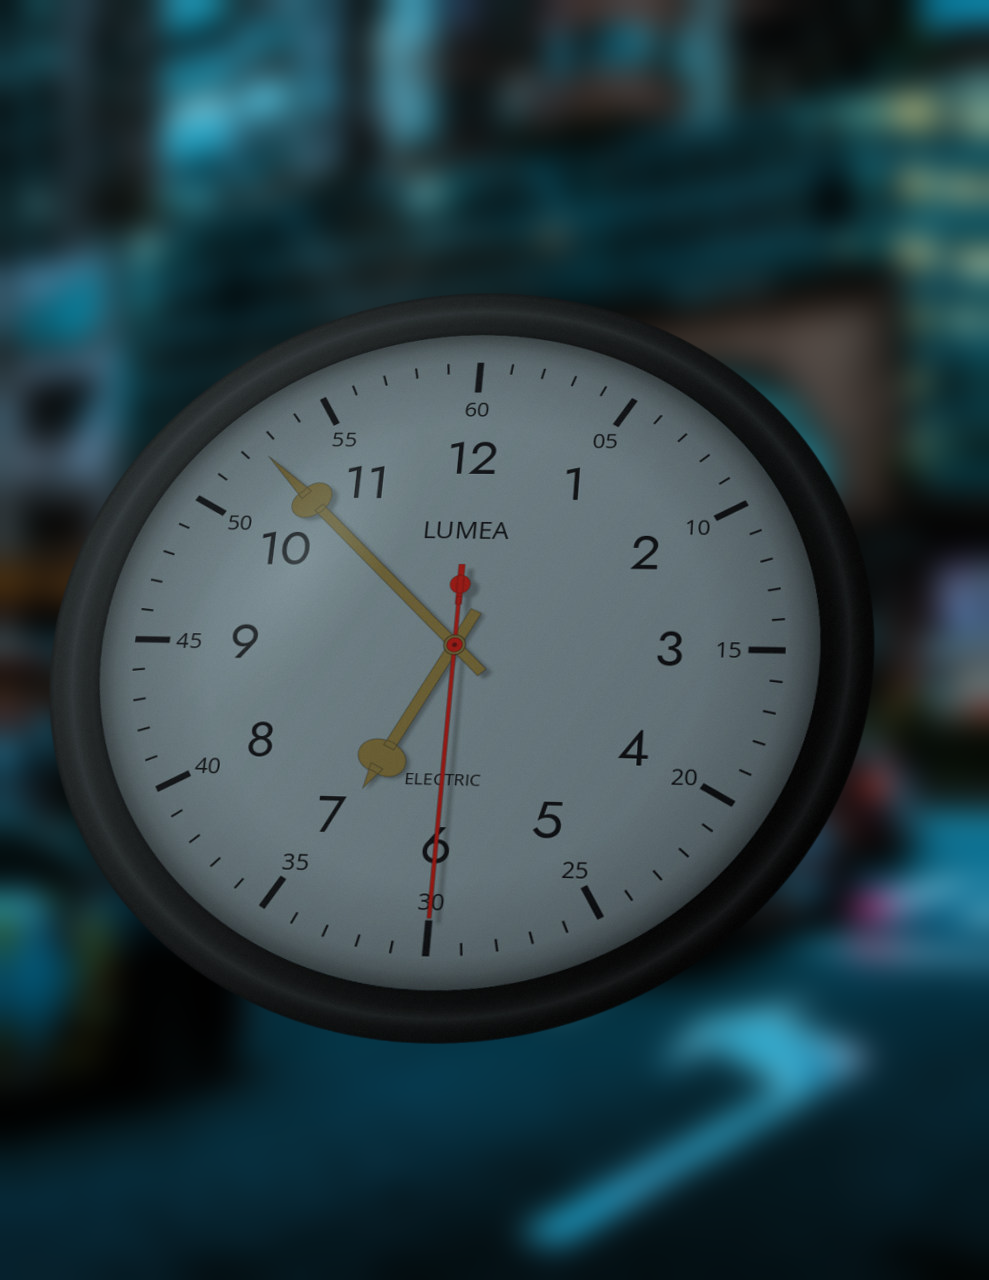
6:52:30
